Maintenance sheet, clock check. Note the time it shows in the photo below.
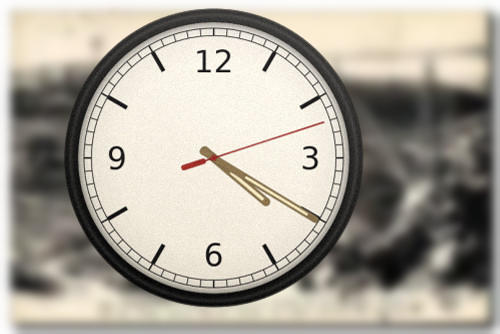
4:20:12
